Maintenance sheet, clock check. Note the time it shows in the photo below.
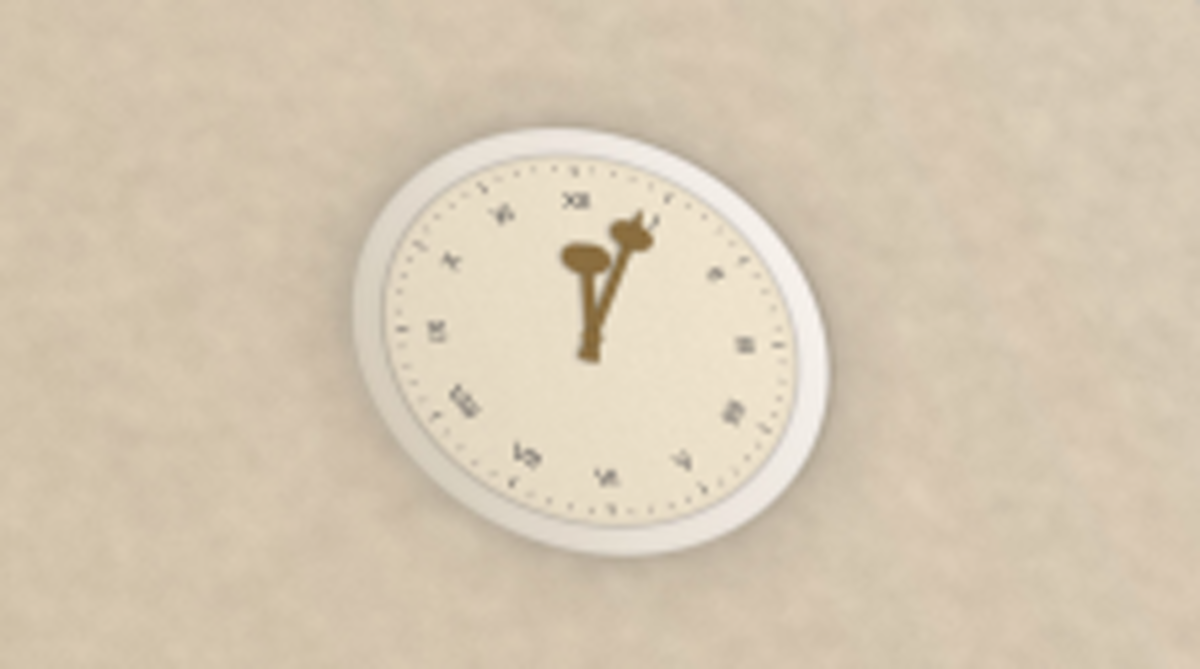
12:04
